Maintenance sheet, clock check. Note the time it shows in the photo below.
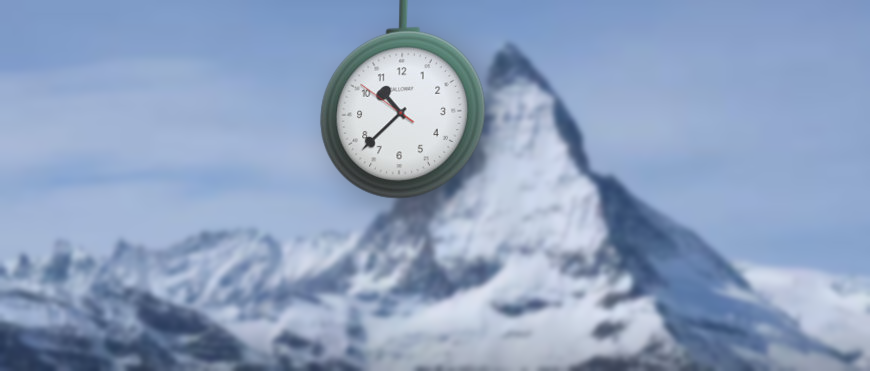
10:37:51
